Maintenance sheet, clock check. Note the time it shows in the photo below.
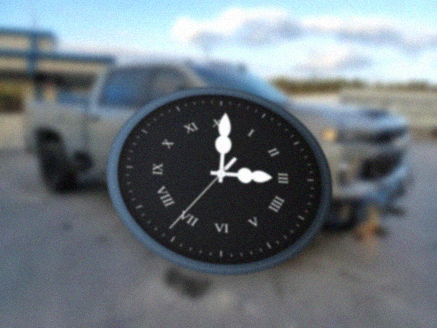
3:00:36
